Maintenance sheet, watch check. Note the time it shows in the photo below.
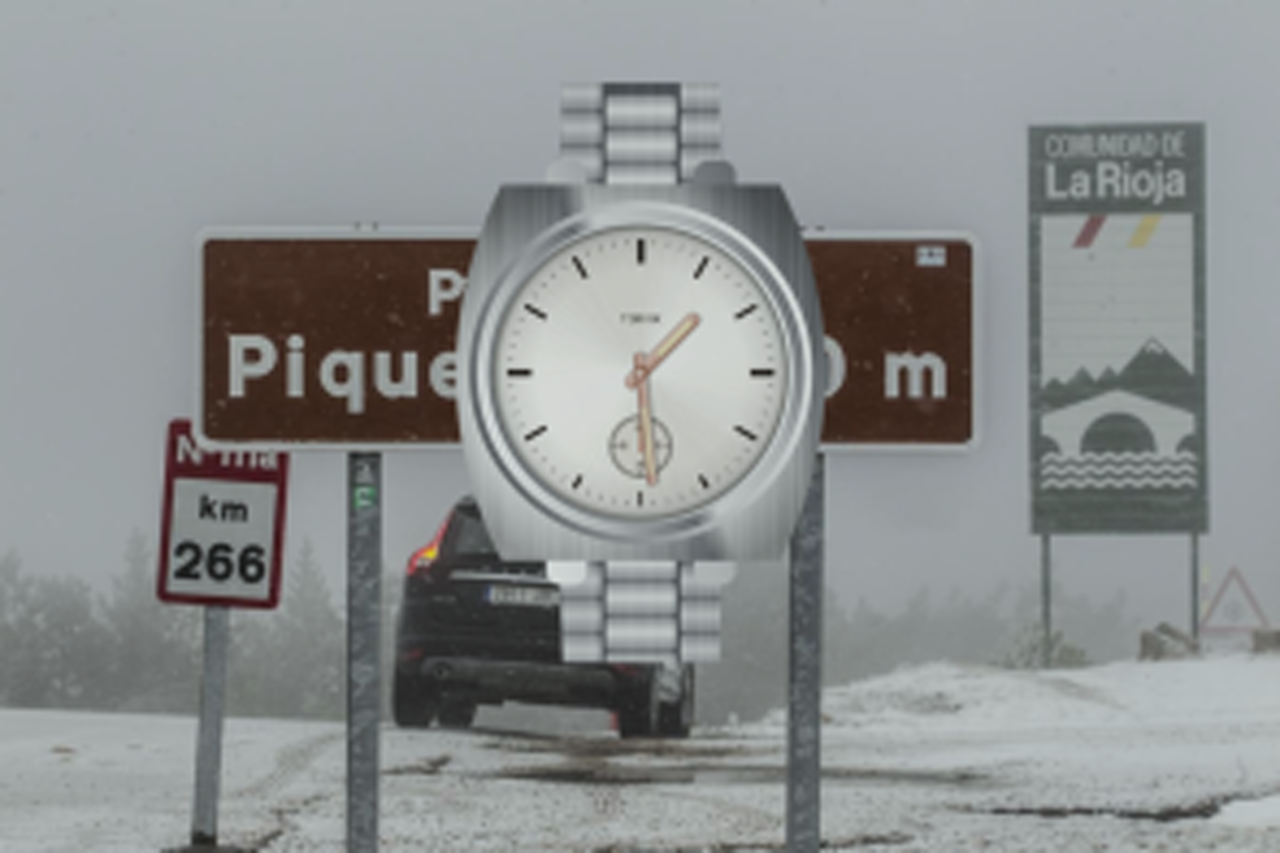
1:29
